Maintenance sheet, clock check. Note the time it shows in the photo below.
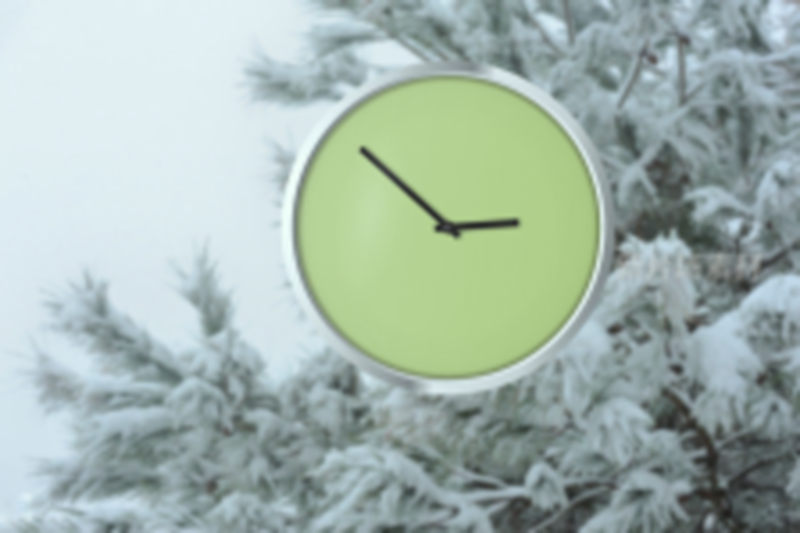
2:52
